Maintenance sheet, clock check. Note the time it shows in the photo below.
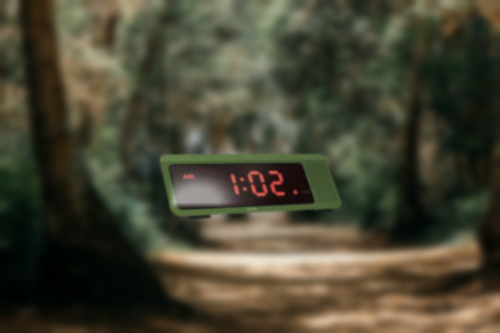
1:02
